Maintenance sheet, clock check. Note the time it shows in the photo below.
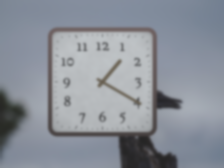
1:20
